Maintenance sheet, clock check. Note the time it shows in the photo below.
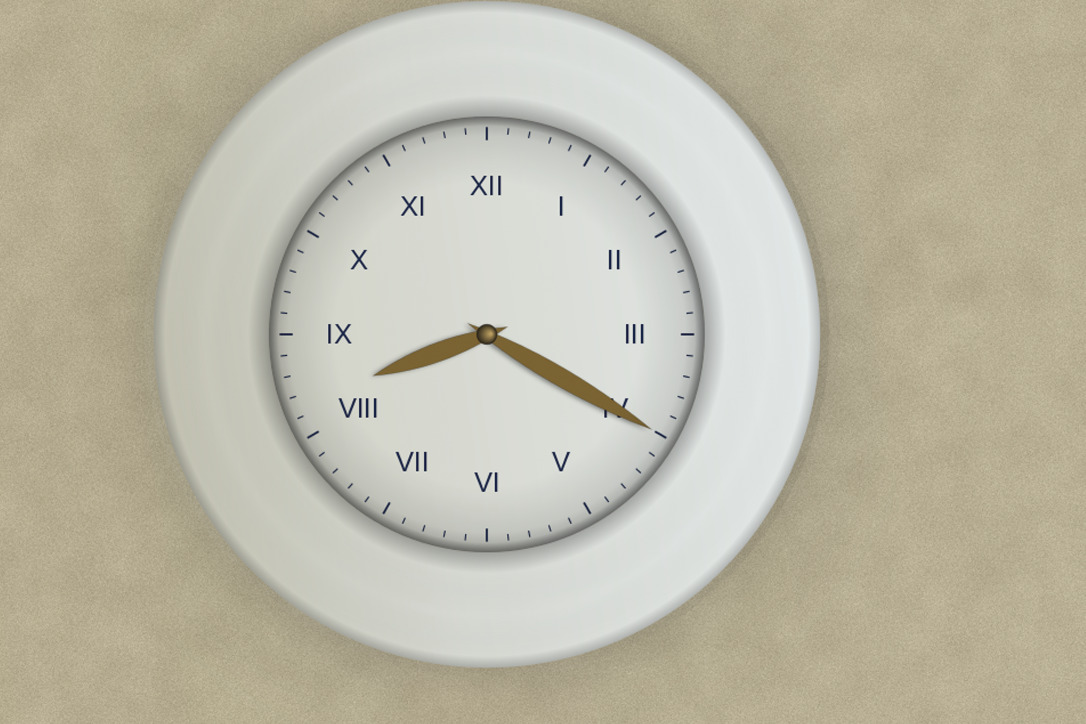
8:20
